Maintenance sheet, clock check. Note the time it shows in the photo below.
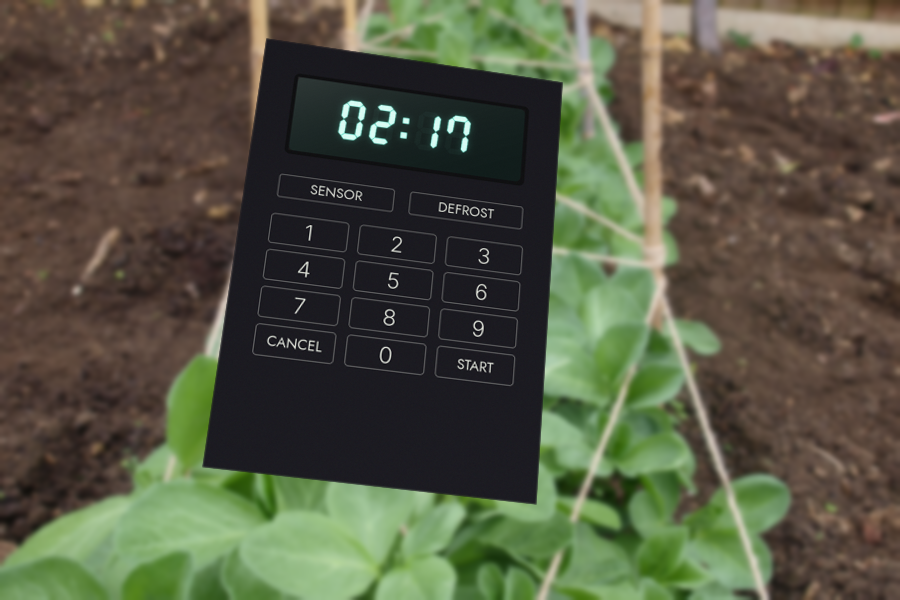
2:17
